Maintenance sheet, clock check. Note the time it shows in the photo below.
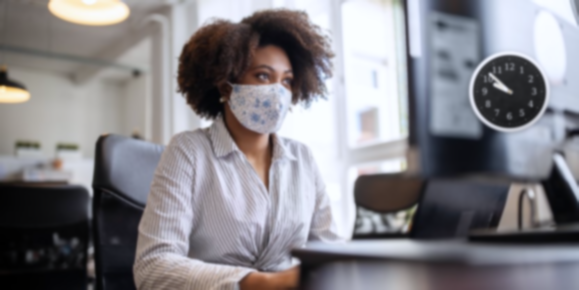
9:52
